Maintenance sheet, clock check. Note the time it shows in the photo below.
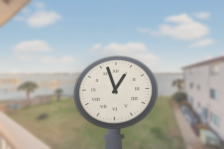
12:57
